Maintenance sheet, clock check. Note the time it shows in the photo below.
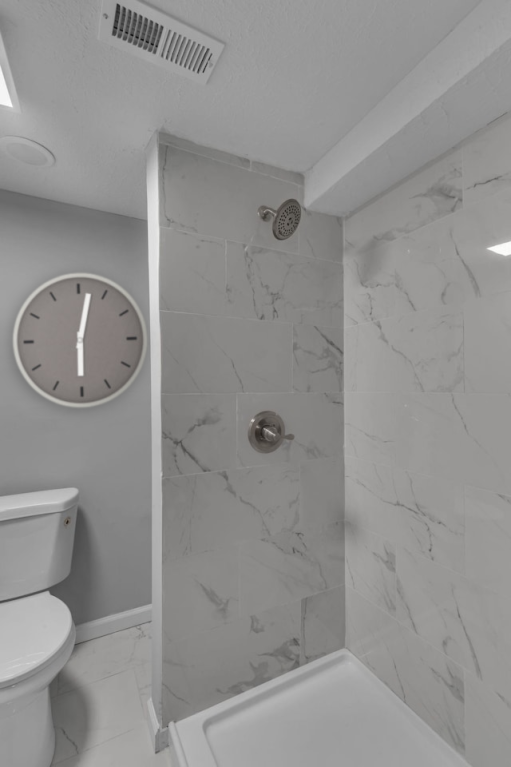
6:02
